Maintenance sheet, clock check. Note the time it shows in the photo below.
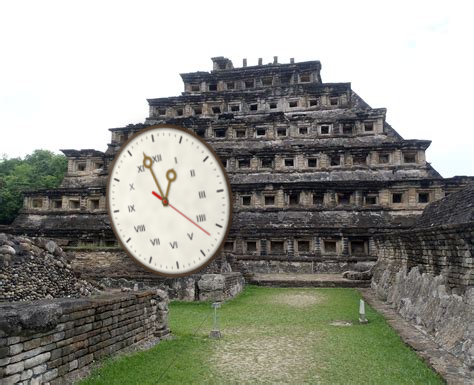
12:57:22
